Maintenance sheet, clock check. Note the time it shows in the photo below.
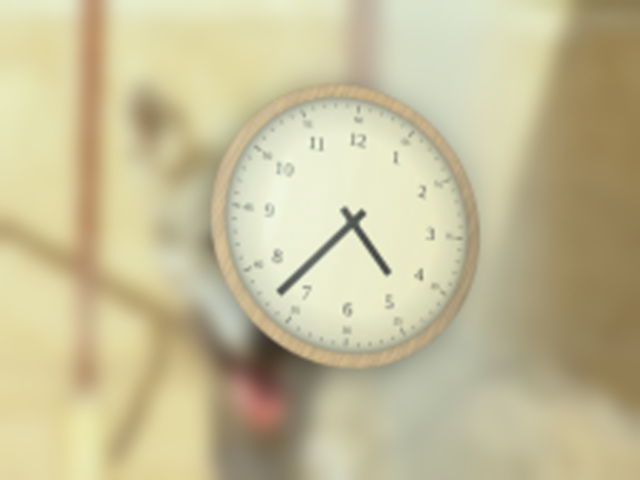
4:37
